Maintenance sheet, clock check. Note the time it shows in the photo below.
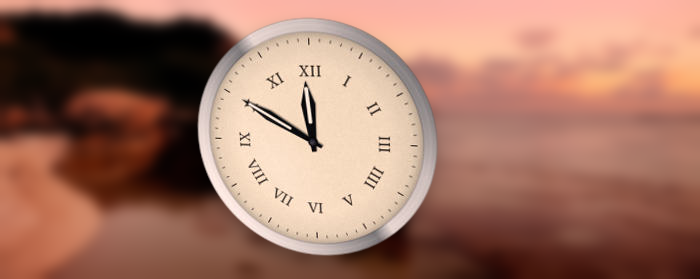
11:50
